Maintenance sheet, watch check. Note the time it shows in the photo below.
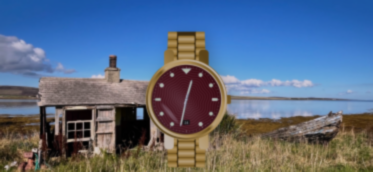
12:32
